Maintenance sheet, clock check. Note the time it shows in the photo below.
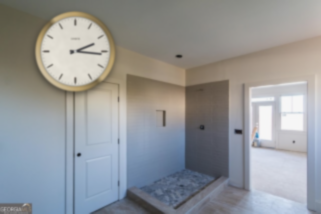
2:16
